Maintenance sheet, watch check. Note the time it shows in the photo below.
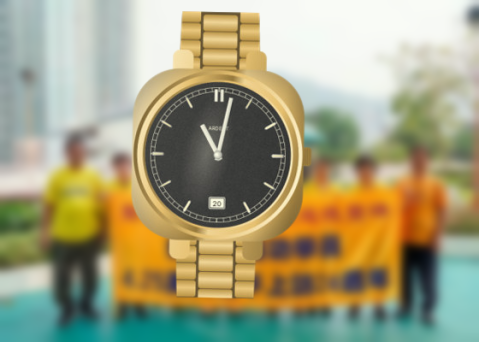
11:02
